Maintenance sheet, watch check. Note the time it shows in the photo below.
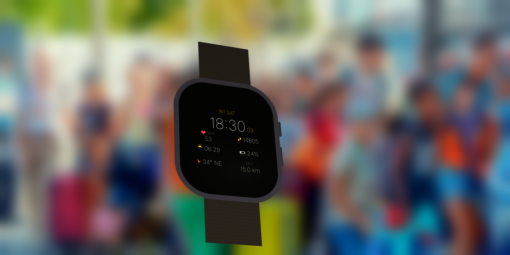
18:30
